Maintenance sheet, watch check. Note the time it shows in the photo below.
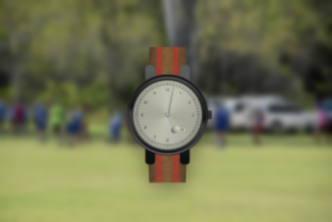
5:02
